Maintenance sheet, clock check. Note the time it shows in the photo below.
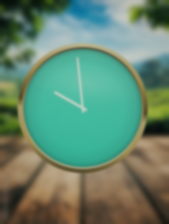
9:59
